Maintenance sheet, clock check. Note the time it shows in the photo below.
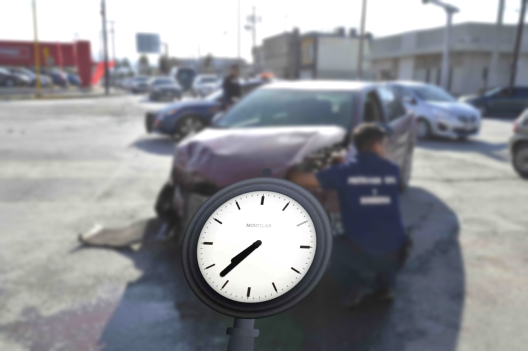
7:37
